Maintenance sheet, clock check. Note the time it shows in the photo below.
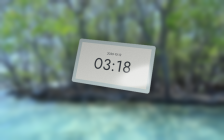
3:18
